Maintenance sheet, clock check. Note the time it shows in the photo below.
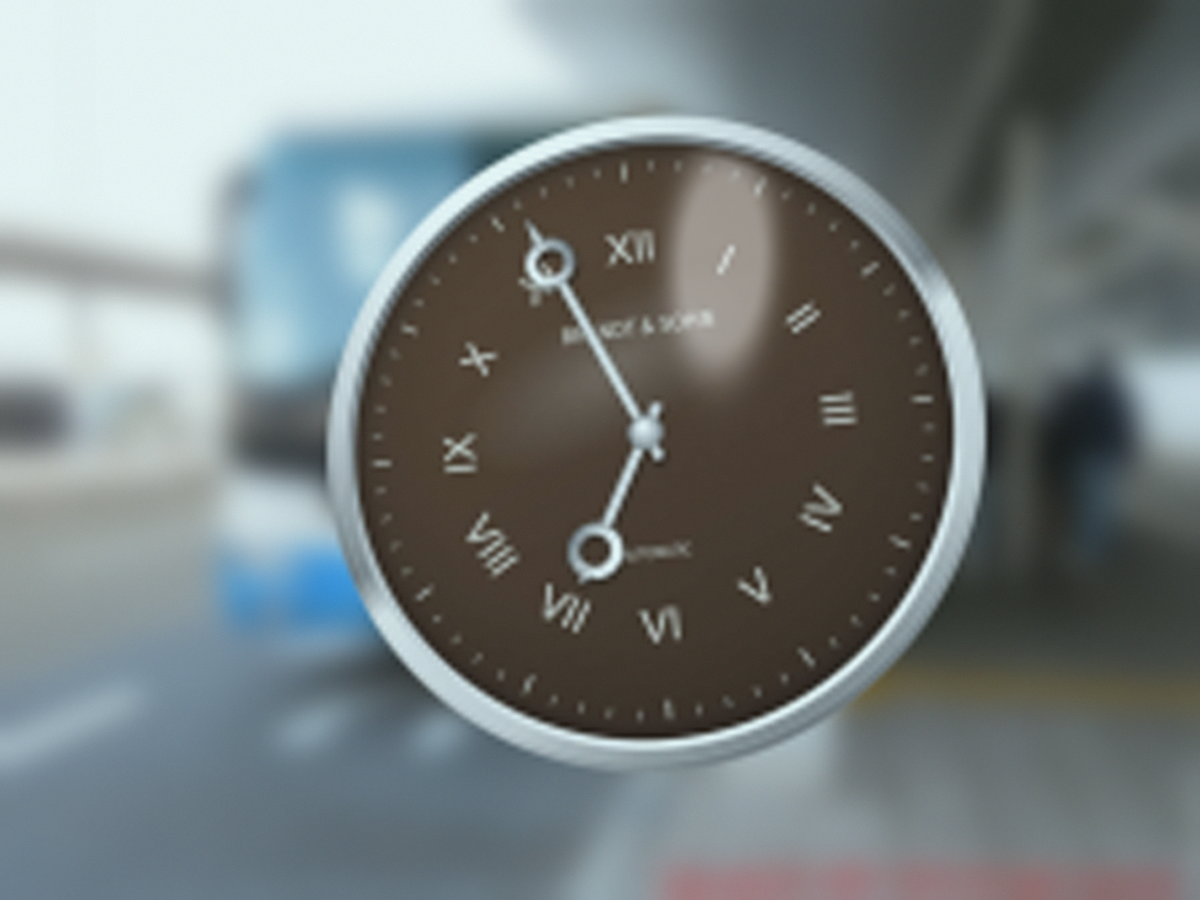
6:56
